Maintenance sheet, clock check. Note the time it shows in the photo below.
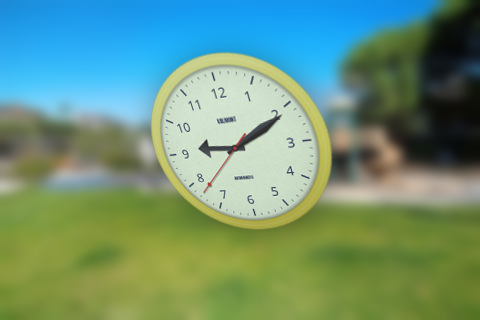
9:10:38
